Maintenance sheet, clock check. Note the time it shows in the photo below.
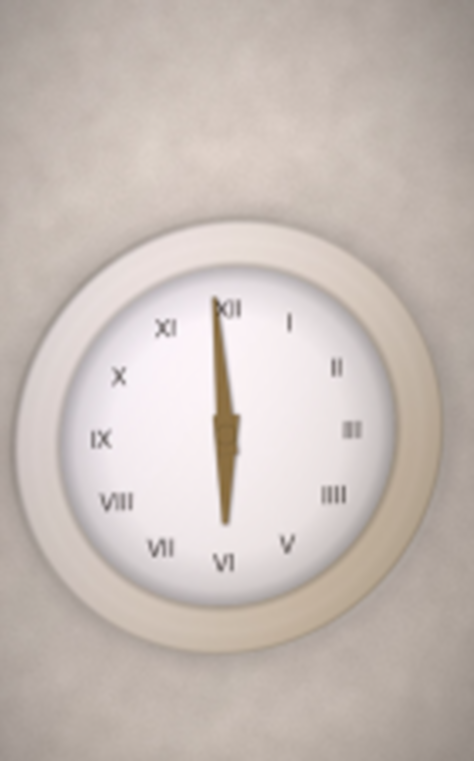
5:59
